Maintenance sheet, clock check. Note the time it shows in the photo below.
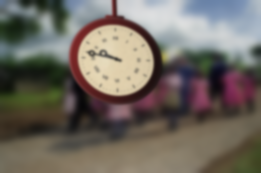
9:47
